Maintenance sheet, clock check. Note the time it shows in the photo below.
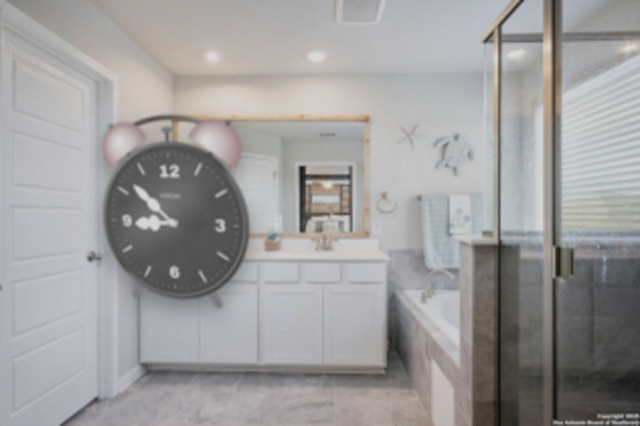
8:52
